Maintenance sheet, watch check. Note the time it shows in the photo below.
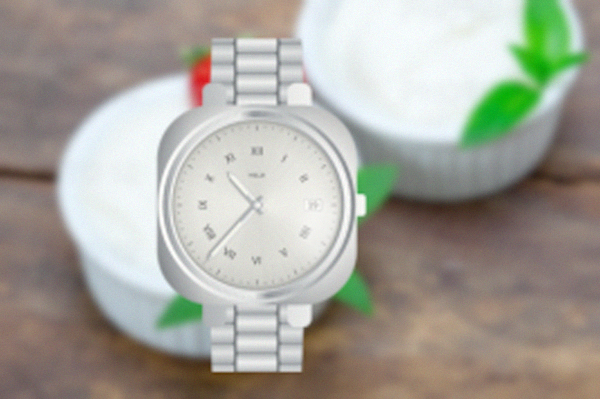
10:37
